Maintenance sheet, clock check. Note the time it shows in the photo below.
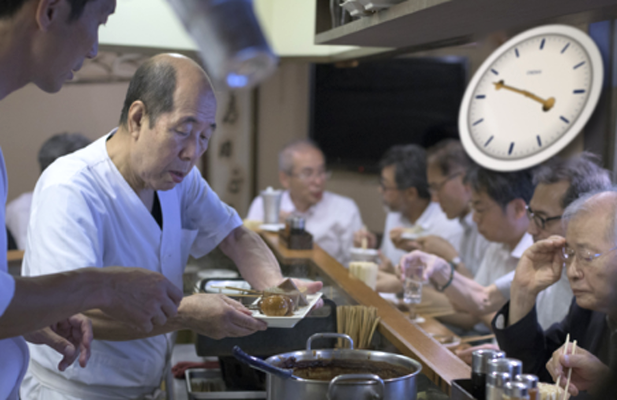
3:48
